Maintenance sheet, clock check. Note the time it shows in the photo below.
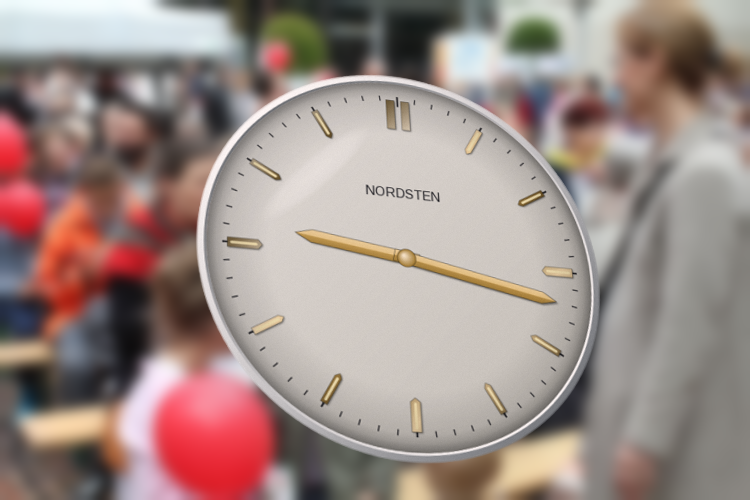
9:17
